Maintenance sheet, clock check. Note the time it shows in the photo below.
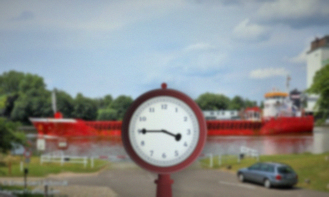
3:45
